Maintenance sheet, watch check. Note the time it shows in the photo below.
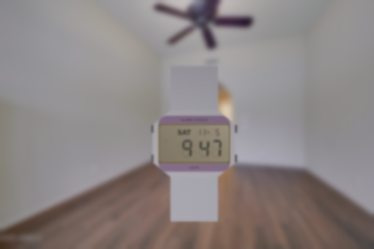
9:47
